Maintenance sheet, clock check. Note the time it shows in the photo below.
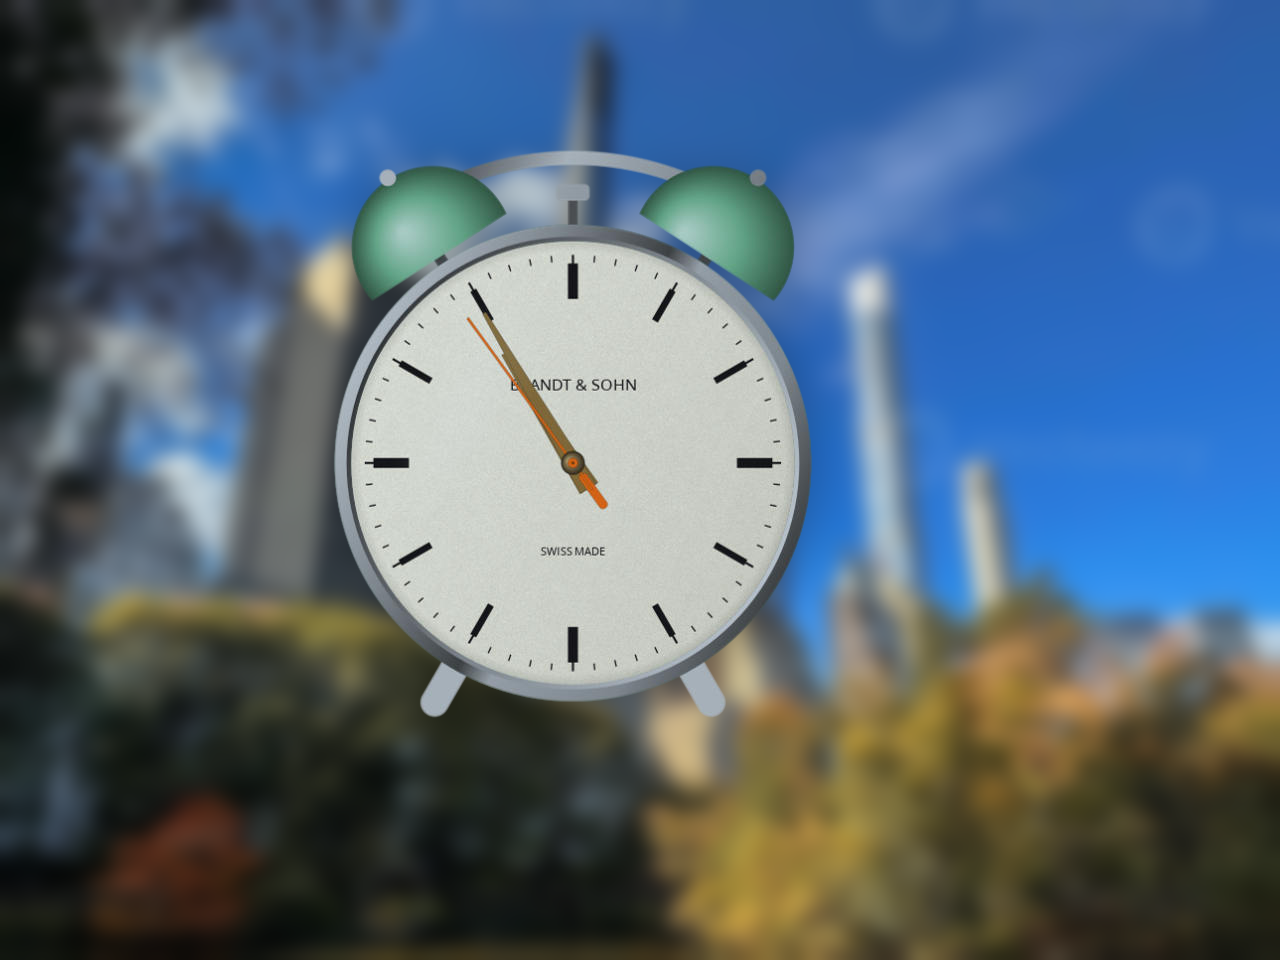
10:54:54
